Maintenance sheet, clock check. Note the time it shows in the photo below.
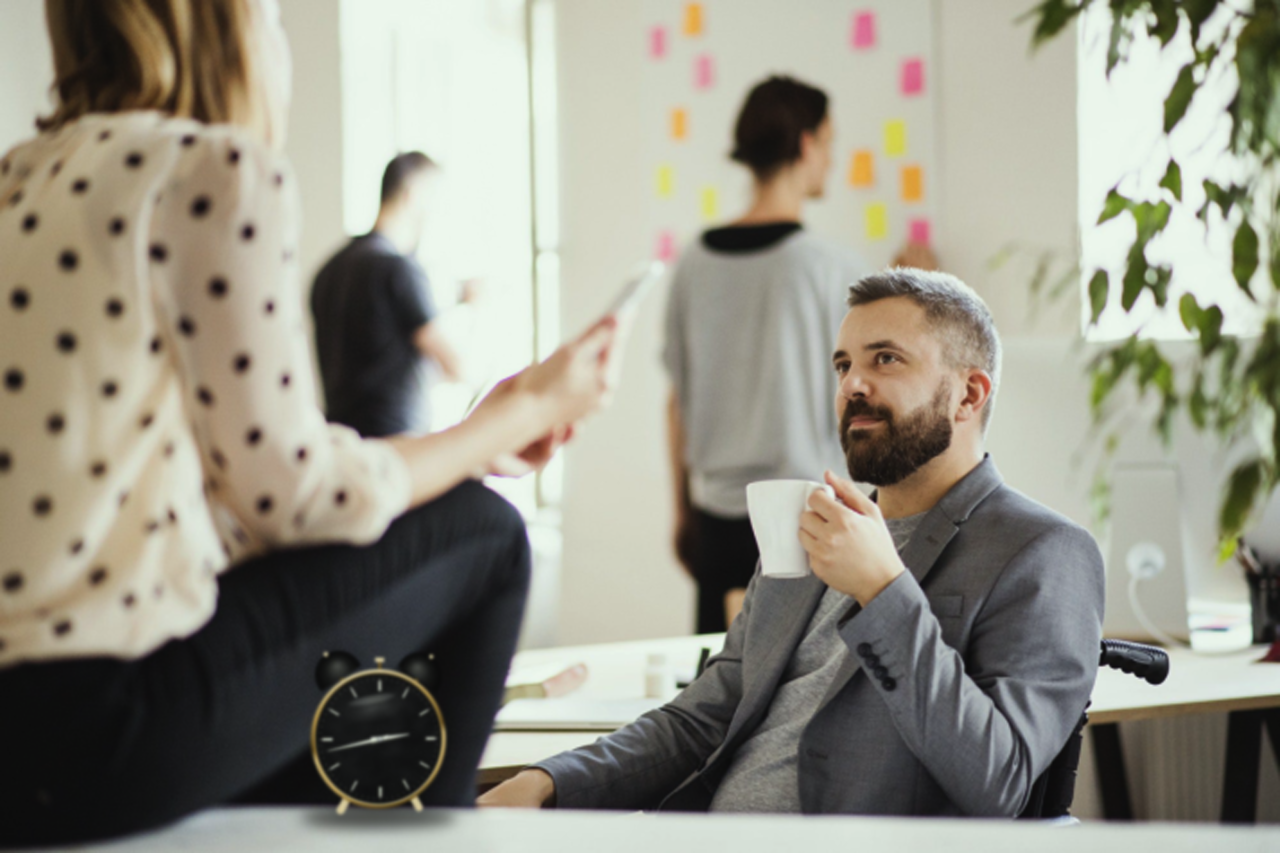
2:43
